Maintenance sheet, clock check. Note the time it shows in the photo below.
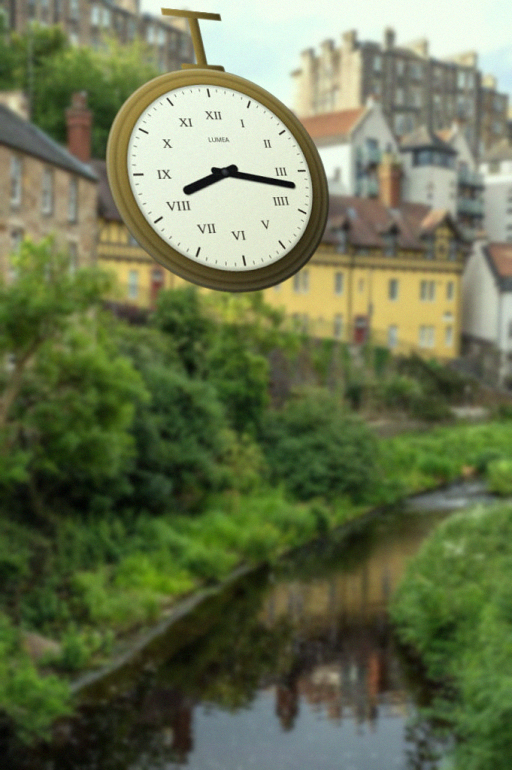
8:17
